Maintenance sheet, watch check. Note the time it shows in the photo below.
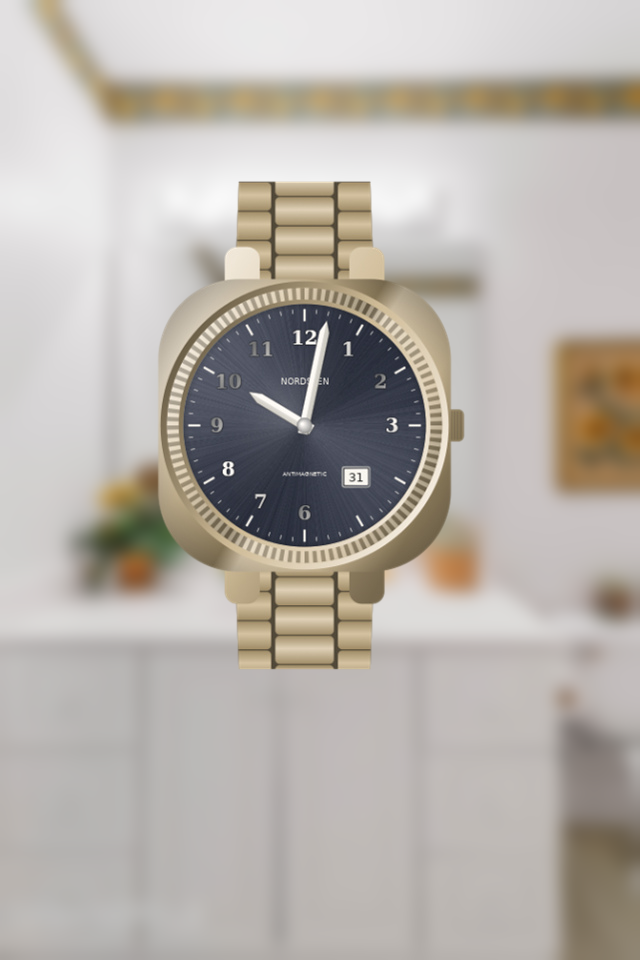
10:02
